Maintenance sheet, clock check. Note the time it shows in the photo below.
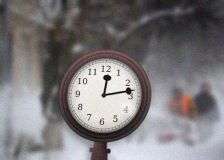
12:13
